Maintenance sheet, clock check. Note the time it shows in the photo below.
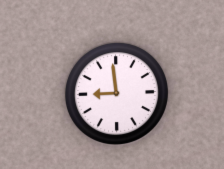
8:59
